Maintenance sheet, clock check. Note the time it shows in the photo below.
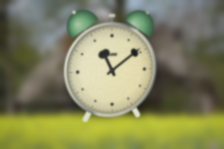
11:09
